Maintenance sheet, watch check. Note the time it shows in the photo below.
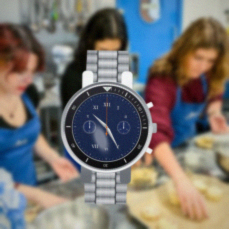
10:25
